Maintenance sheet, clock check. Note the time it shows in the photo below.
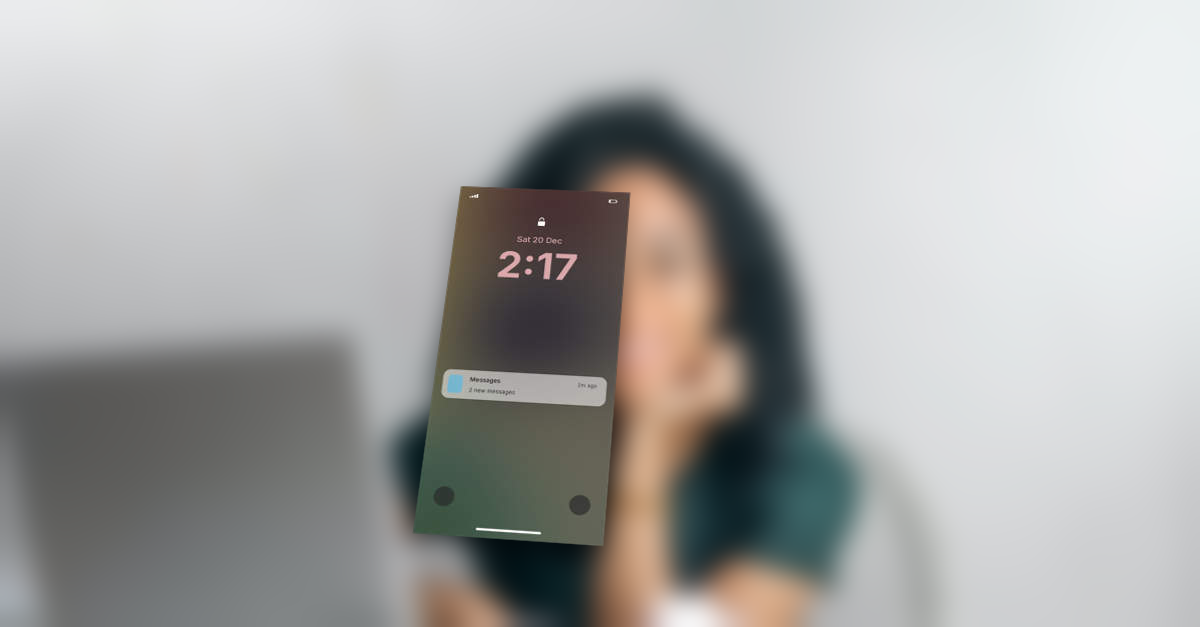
2:17
